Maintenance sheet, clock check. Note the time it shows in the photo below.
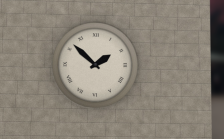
1:52
